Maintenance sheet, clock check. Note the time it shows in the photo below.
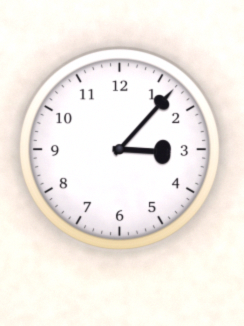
3:07
